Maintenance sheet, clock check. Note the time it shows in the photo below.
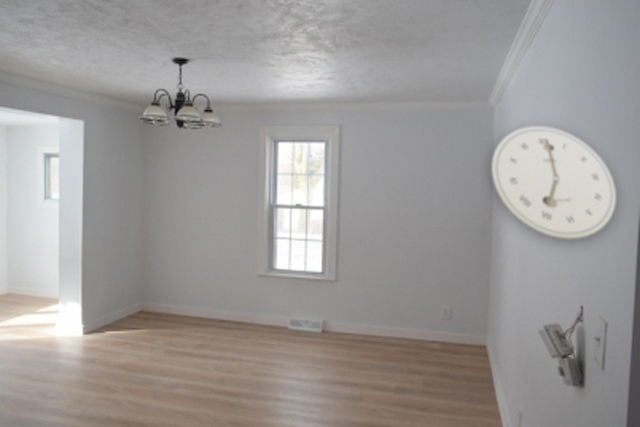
7:01
